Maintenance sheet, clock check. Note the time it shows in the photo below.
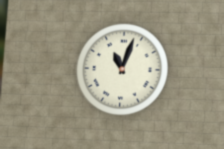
11:03
